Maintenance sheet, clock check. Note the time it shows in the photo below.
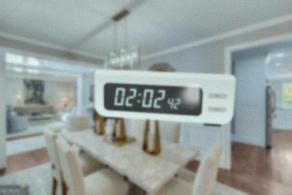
2:02
